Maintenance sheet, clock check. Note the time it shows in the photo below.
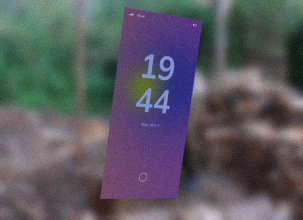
19:44
